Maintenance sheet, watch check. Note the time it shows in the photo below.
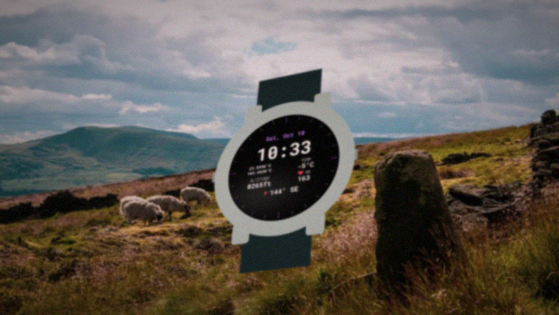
10:33
